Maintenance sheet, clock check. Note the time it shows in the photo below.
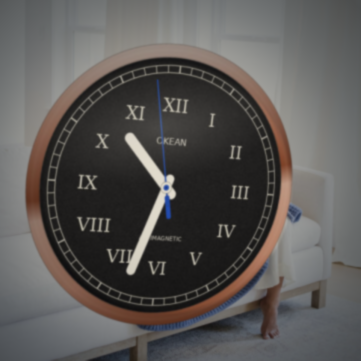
10:32:58
